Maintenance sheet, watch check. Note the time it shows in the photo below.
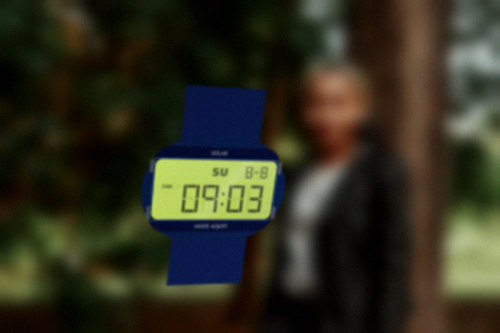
9:03
